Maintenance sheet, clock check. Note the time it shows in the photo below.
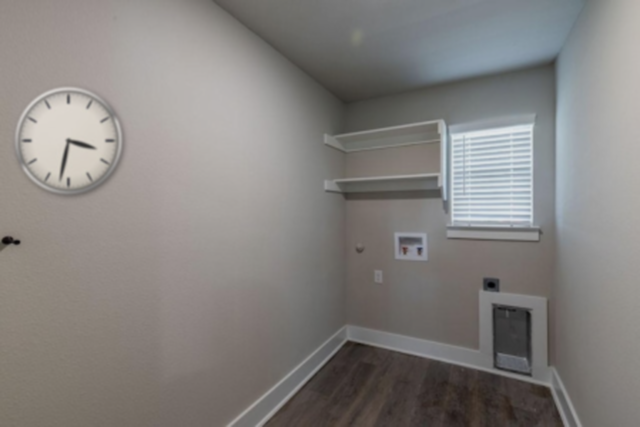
3:32
